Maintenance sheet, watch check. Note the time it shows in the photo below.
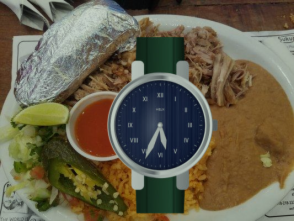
5:34
